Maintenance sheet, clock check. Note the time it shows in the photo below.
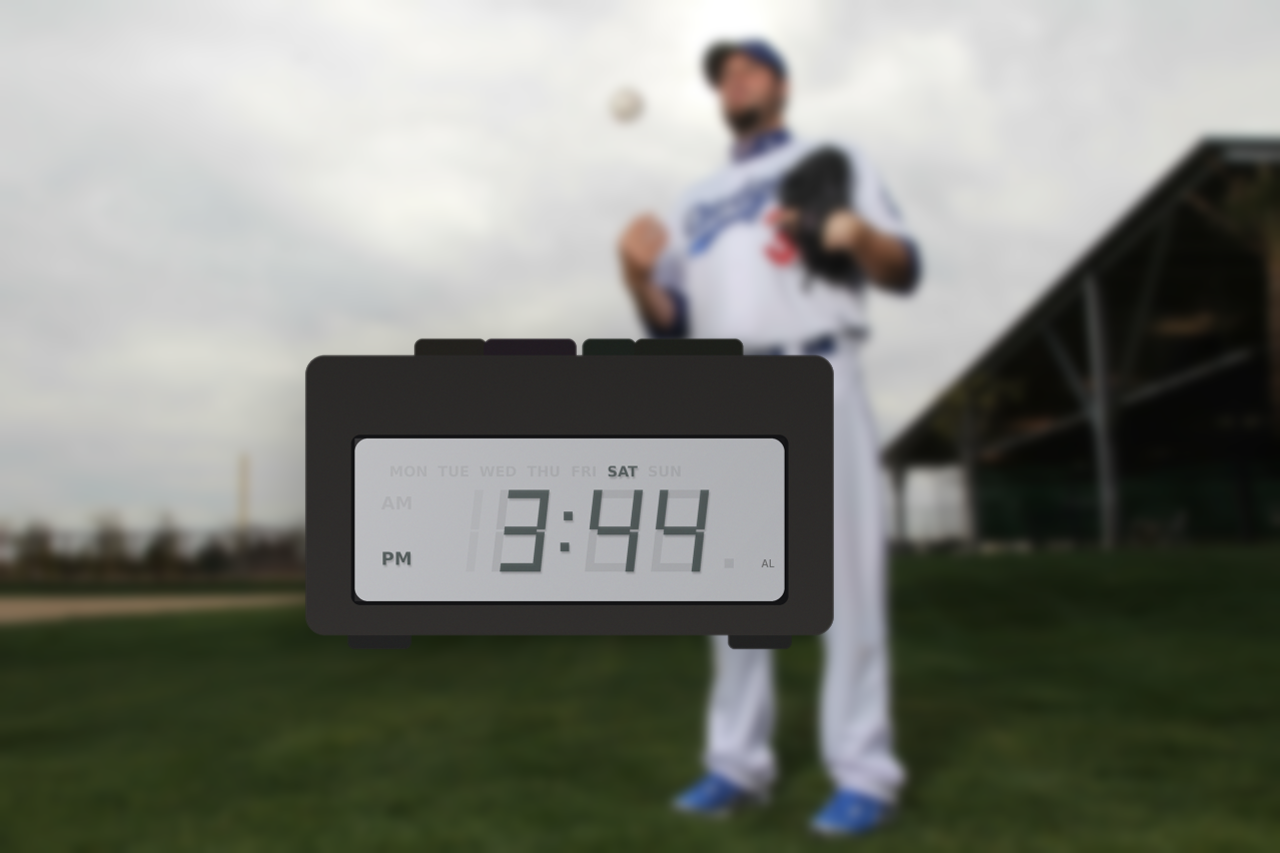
3:44
